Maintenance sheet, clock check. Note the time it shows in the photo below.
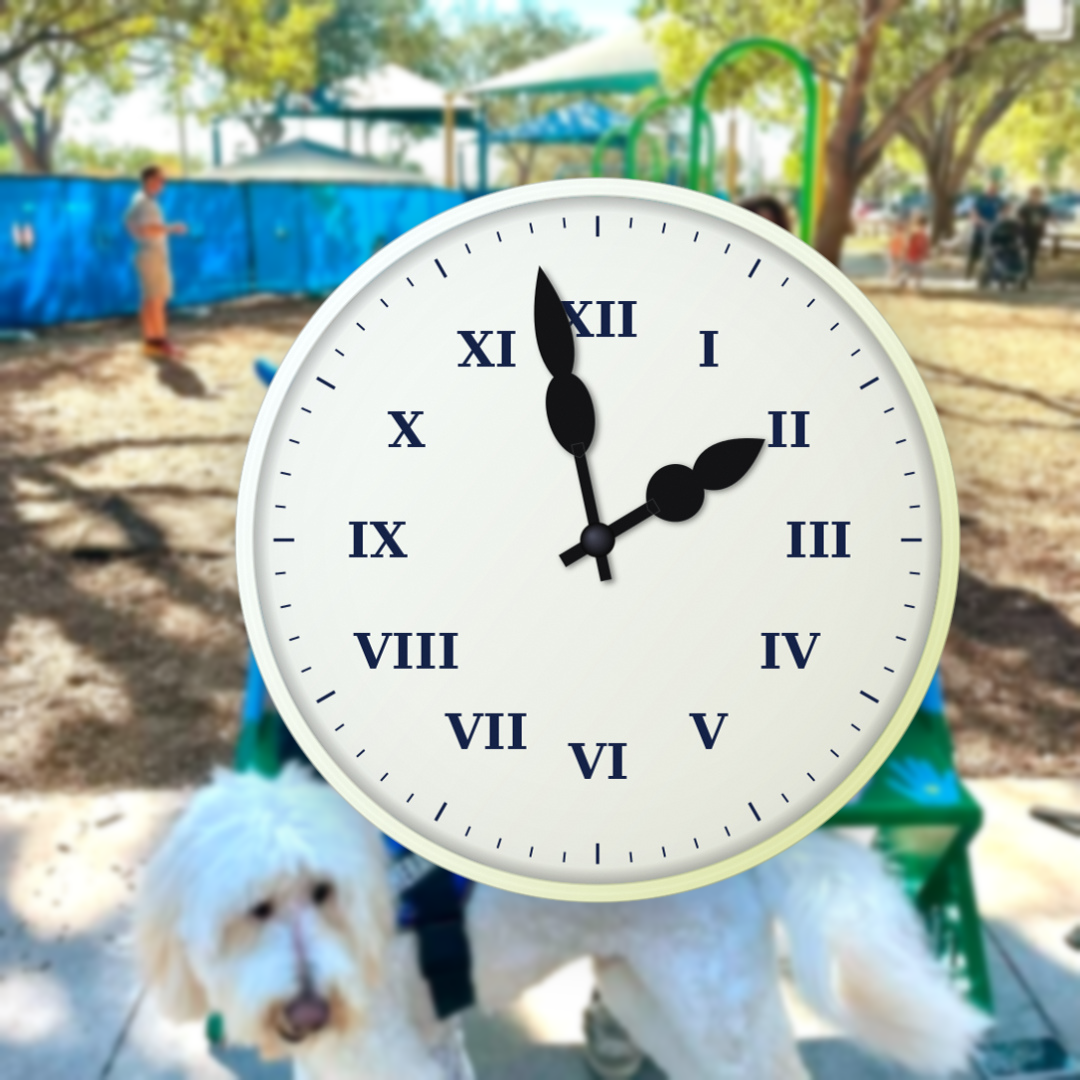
1:58
